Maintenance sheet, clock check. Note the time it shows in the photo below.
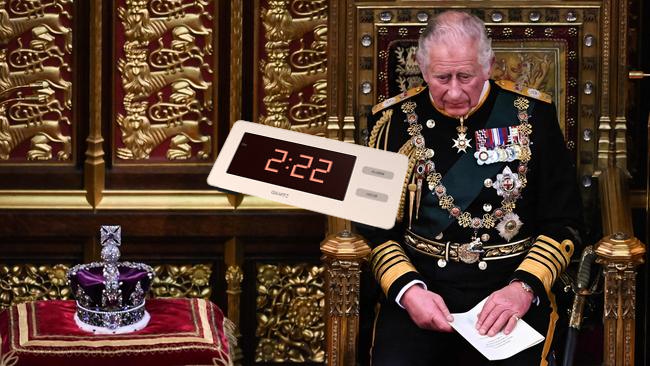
2:22
